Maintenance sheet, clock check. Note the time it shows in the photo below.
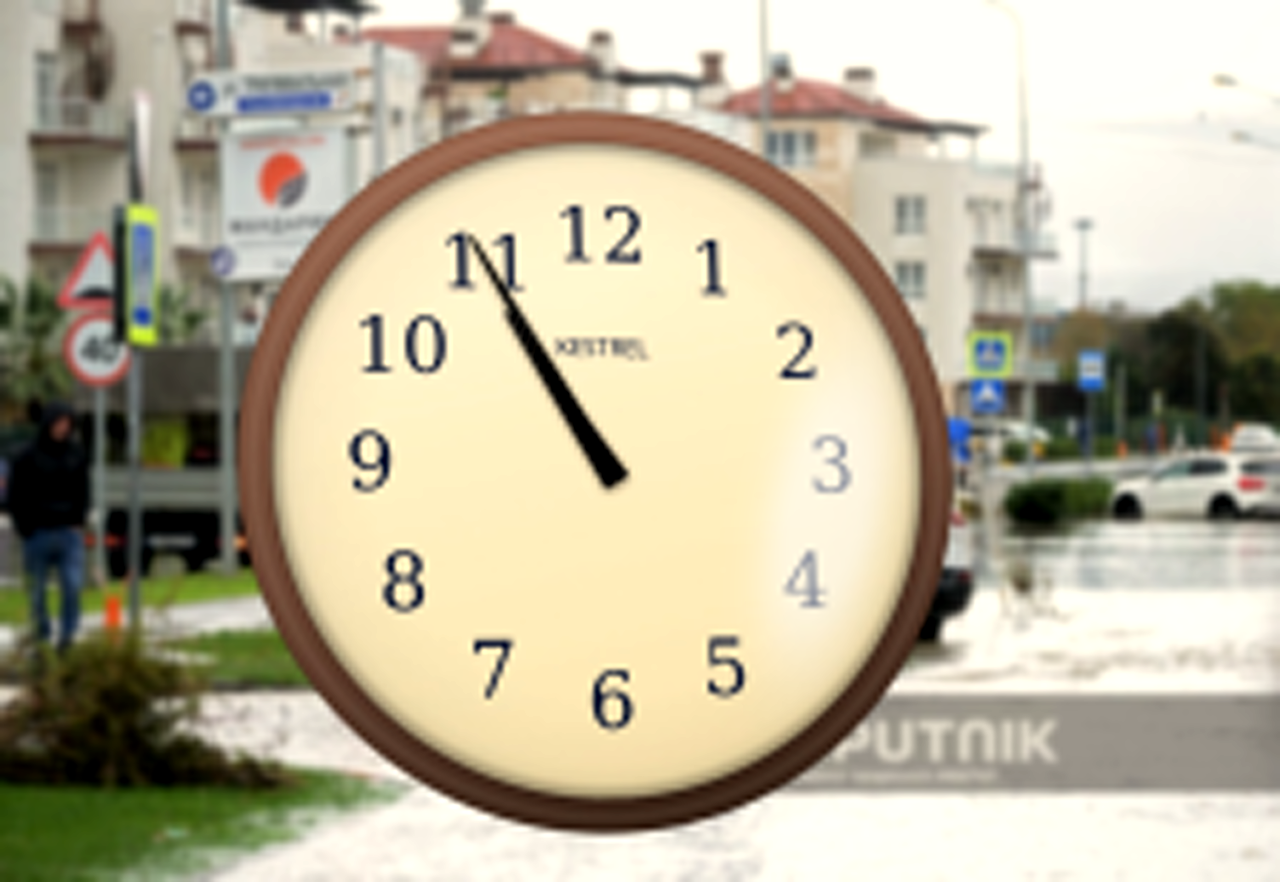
10:55
